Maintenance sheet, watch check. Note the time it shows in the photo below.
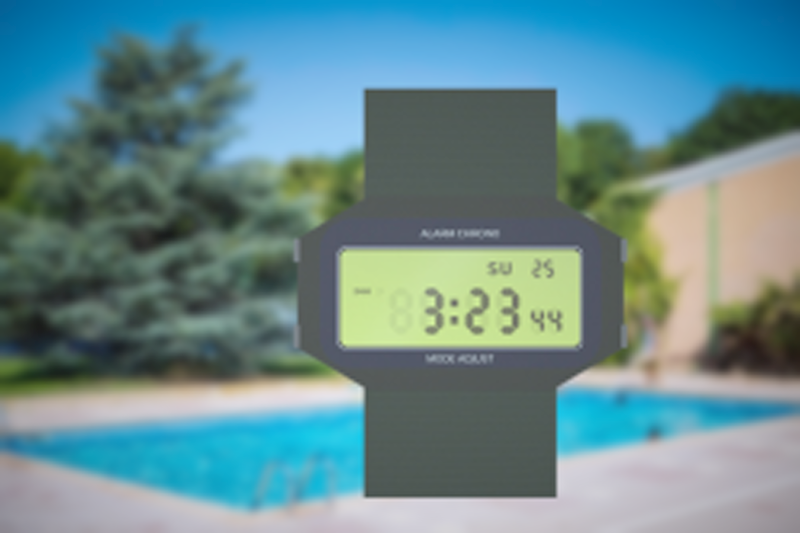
3:23:44
